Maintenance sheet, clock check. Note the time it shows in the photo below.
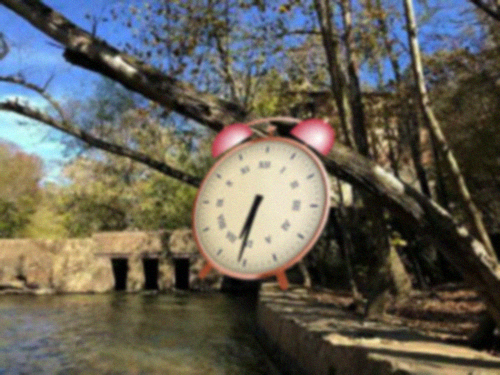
6:31
